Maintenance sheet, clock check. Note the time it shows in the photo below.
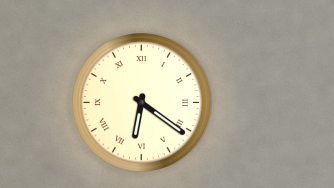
6:21
